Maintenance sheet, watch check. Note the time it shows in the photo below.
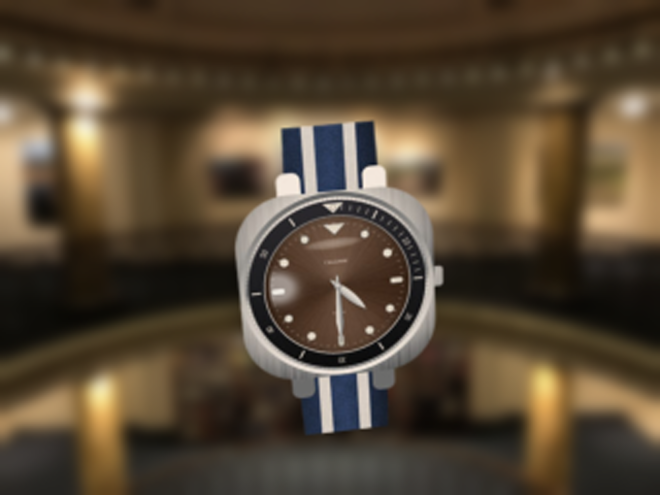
4:30
